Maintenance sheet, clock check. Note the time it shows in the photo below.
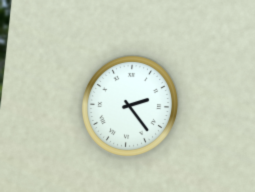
2:23
